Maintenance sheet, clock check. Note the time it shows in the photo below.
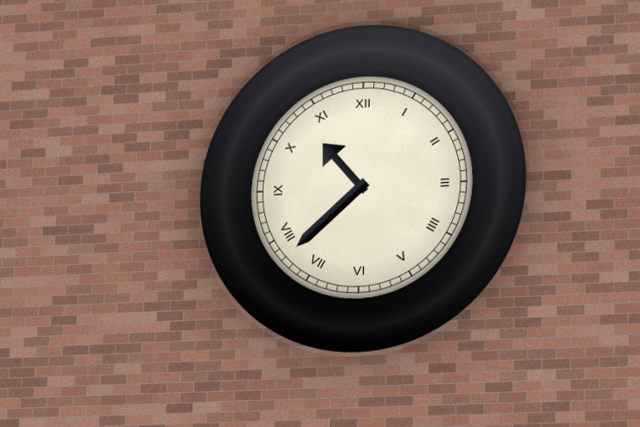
10:38
